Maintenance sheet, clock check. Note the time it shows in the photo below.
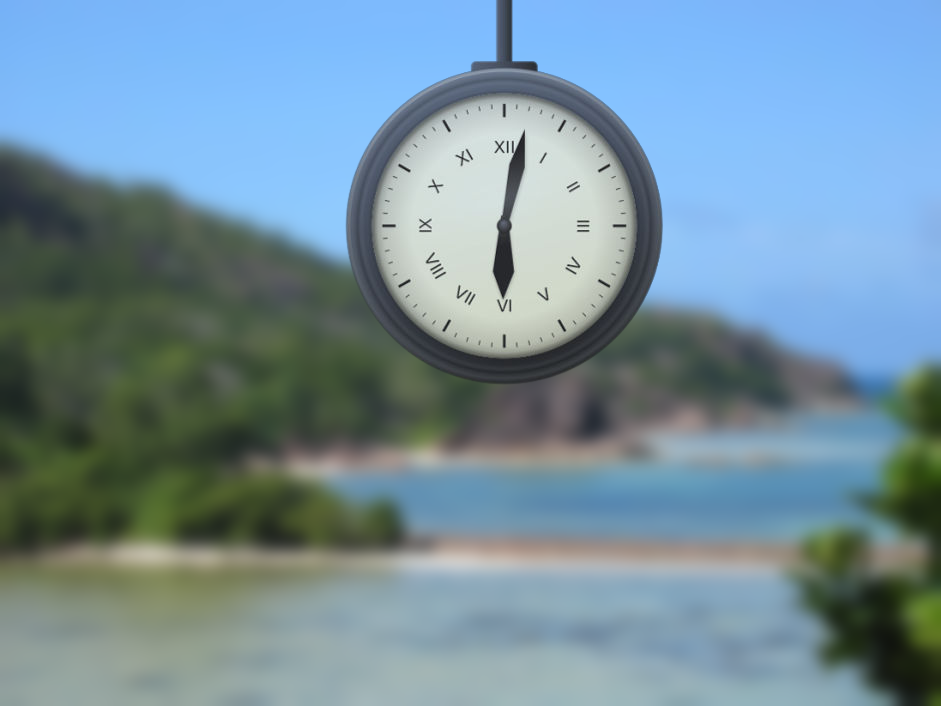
6:02
